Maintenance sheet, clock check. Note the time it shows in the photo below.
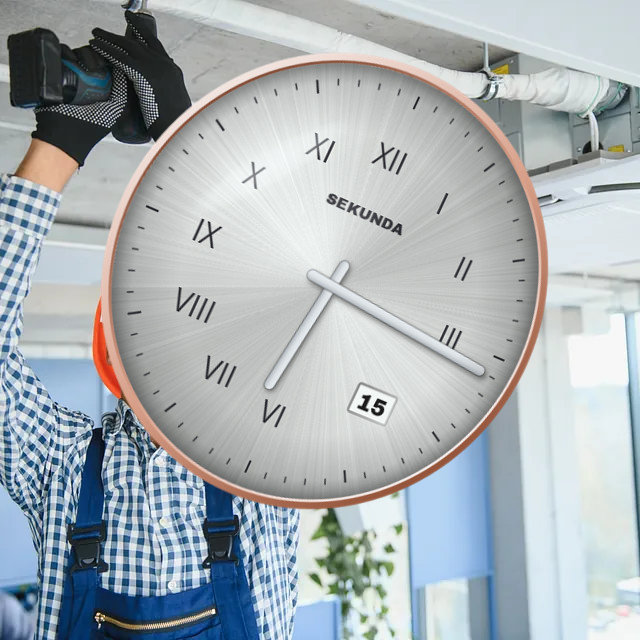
6:16
